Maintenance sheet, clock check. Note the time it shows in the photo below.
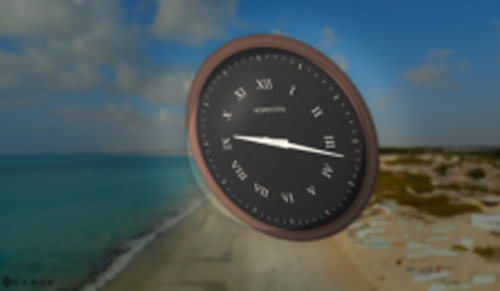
9:17
